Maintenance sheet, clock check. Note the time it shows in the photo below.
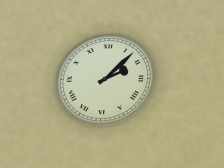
2:07
